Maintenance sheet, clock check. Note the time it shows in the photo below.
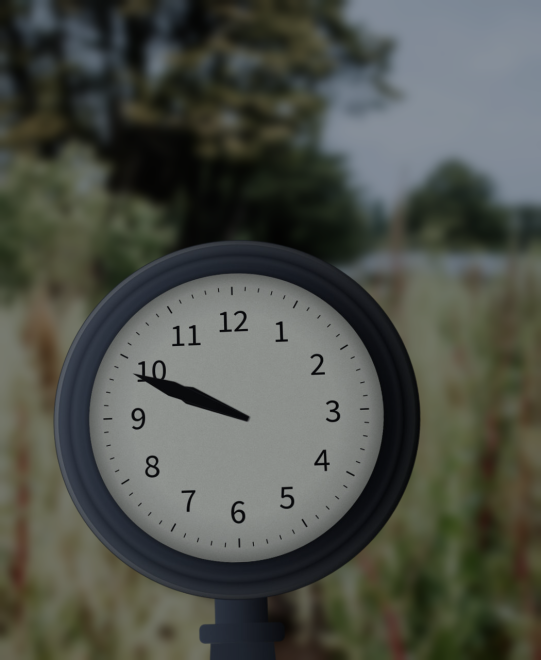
9:49
